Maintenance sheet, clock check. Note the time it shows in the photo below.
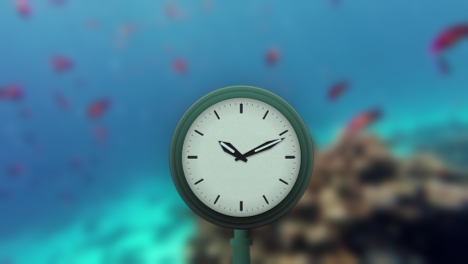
10:11
